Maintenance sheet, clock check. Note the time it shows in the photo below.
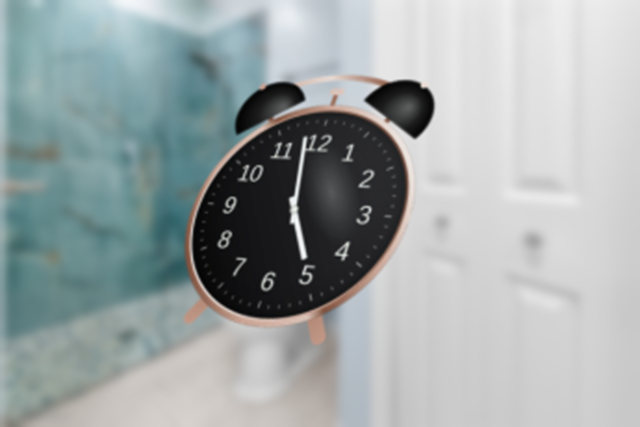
4:58
